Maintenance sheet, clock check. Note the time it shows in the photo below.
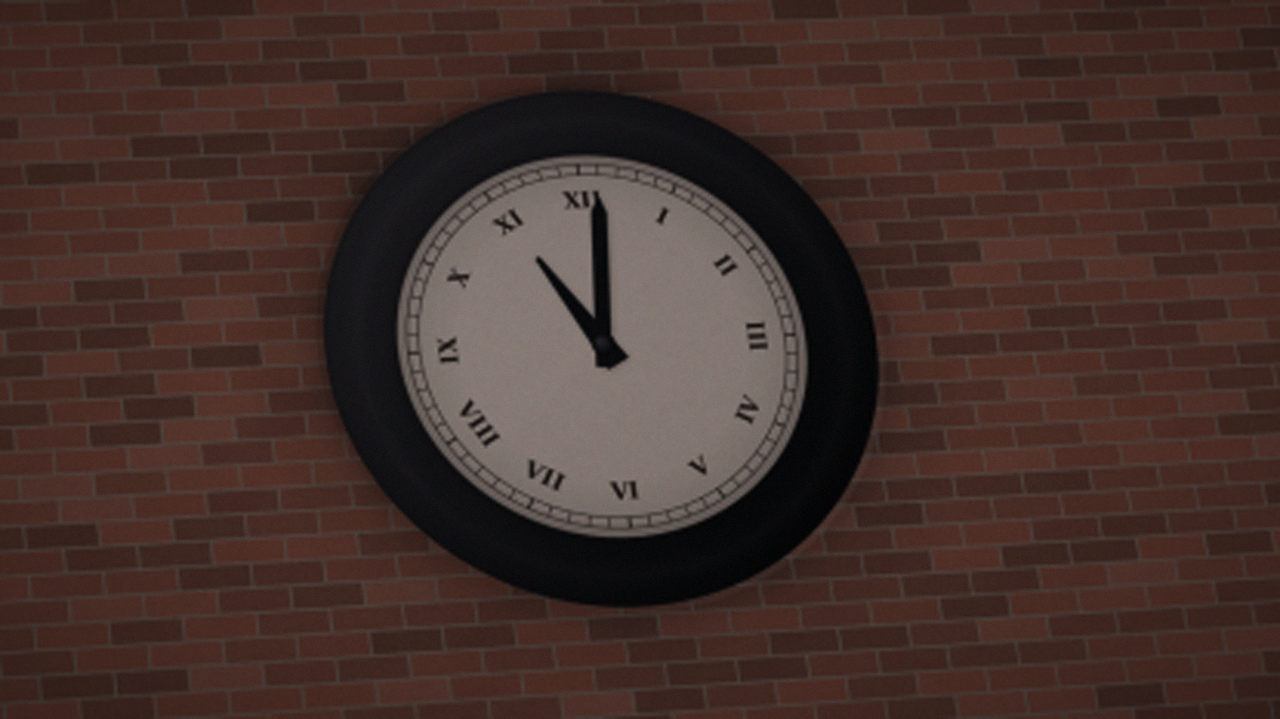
11:01
